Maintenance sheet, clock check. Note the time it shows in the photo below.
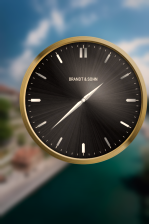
1:38
